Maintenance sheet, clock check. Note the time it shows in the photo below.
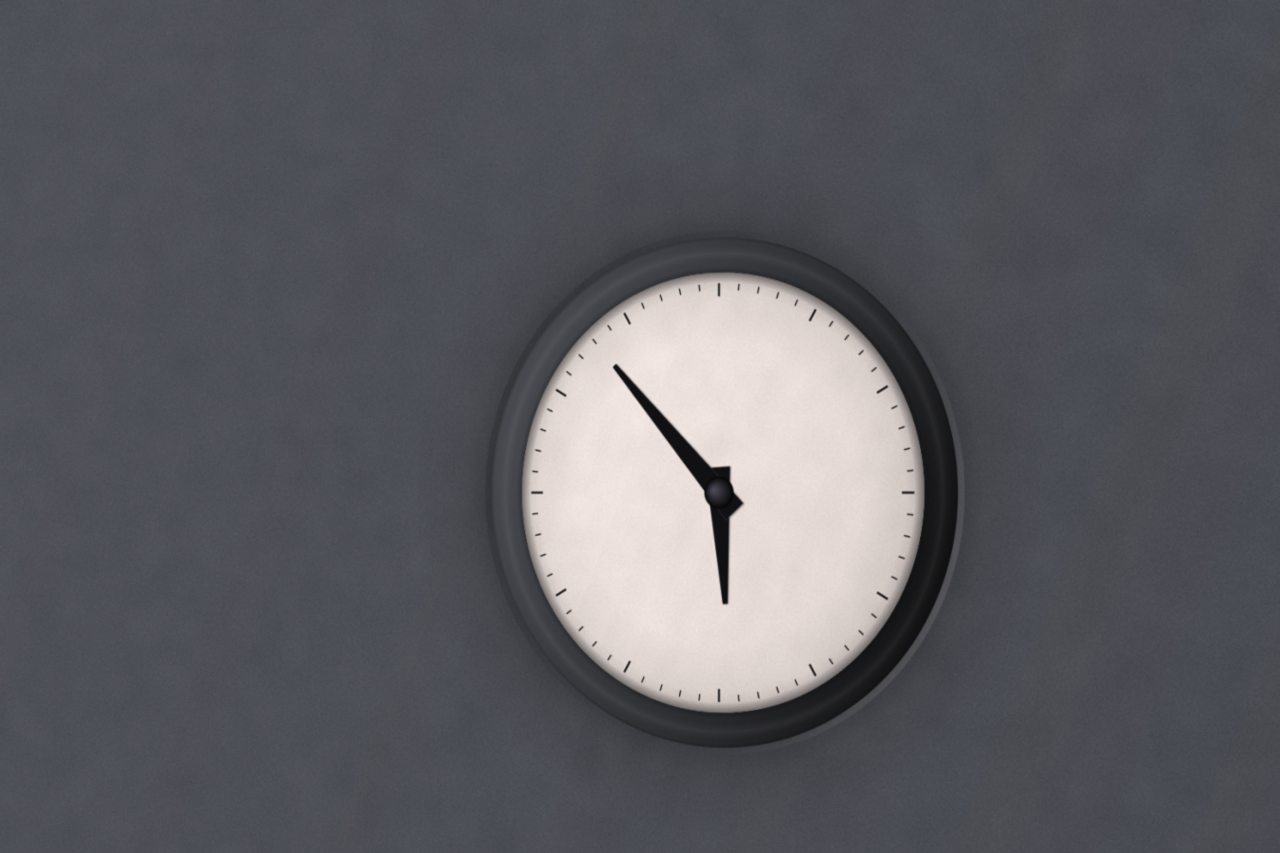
5:53
